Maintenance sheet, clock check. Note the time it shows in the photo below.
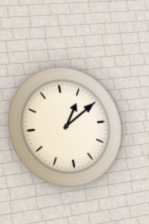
1:10
